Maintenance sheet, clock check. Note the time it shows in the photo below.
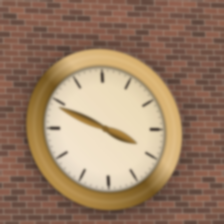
3:49
